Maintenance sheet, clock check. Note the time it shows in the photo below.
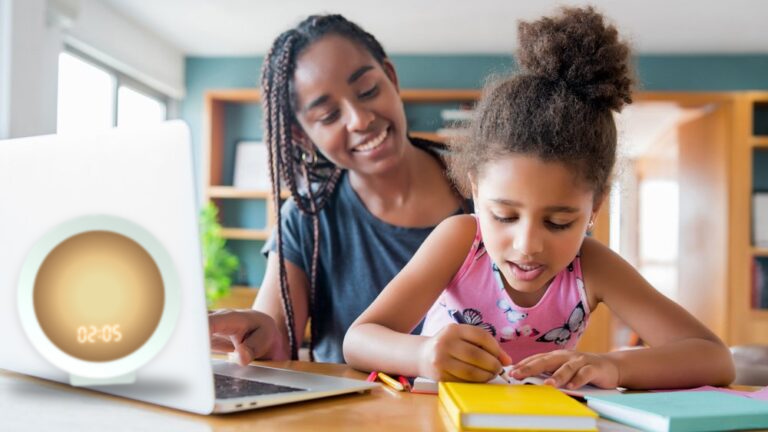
2:05
